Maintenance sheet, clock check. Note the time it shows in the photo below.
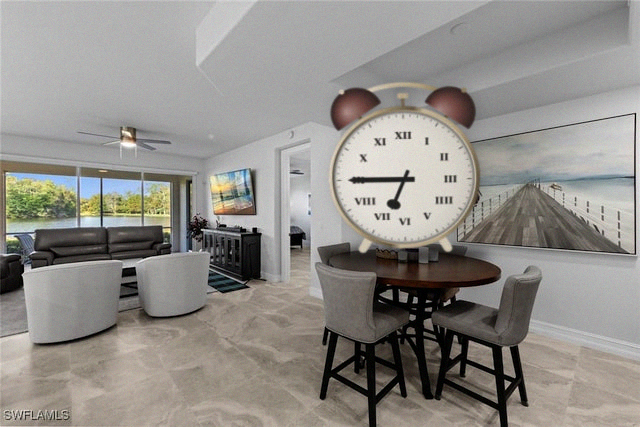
6:45
